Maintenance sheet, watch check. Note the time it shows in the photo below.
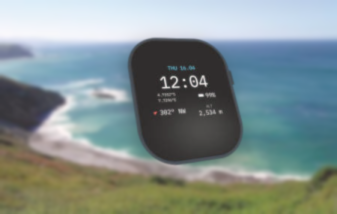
12:04
